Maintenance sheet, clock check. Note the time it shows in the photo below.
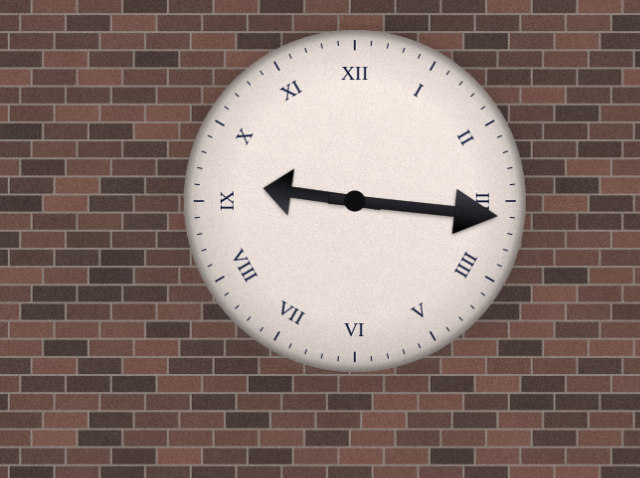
9:16
